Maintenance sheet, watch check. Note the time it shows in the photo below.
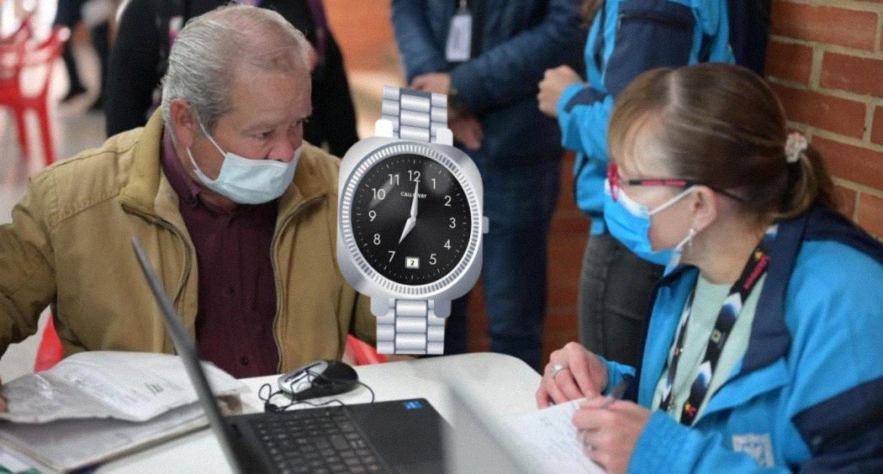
7:01
